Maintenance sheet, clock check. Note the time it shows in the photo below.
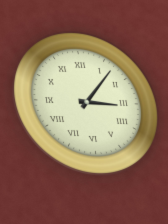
3:07
